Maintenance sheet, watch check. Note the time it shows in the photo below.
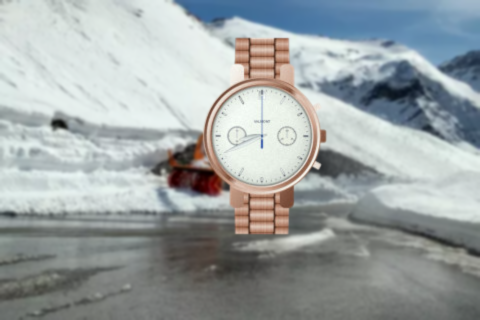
8:41
